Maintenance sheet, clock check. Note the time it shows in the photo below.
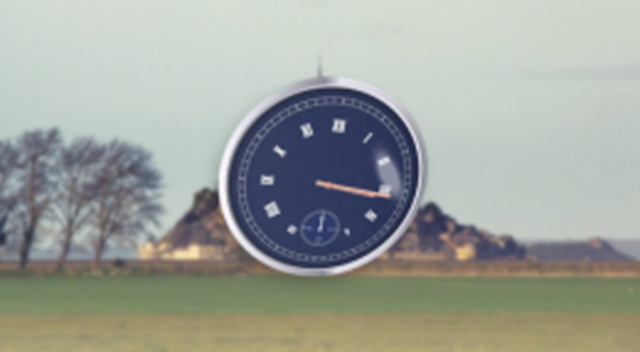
3:16
